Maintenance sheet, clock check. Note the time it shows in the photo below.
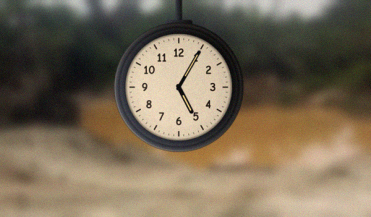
5:05
